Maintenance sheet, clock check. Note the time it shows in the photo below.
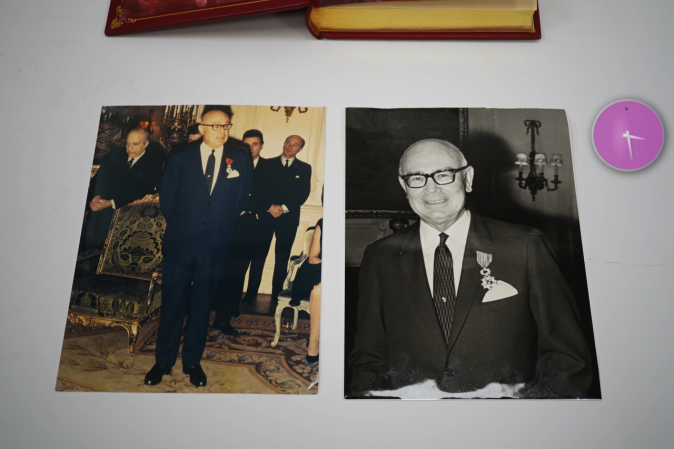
3:29
